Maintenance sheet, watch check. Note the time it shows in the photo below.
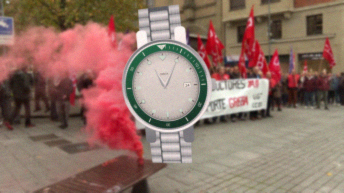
11:05
